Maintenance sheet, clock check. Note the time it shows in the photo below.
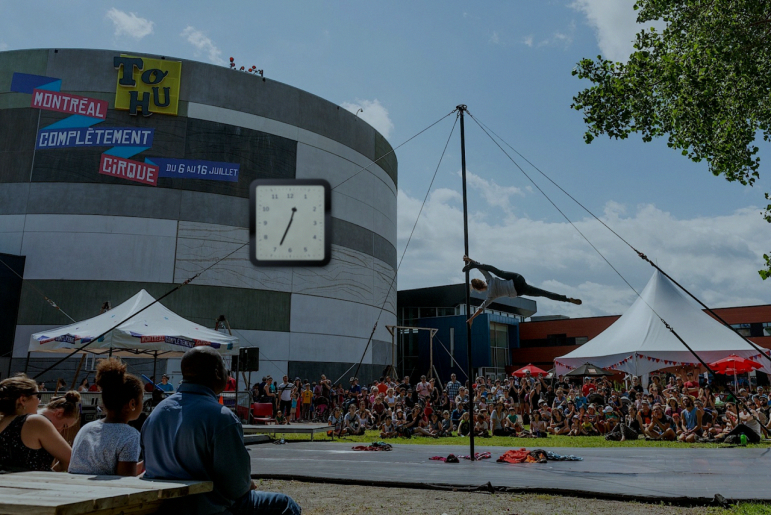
12:34
